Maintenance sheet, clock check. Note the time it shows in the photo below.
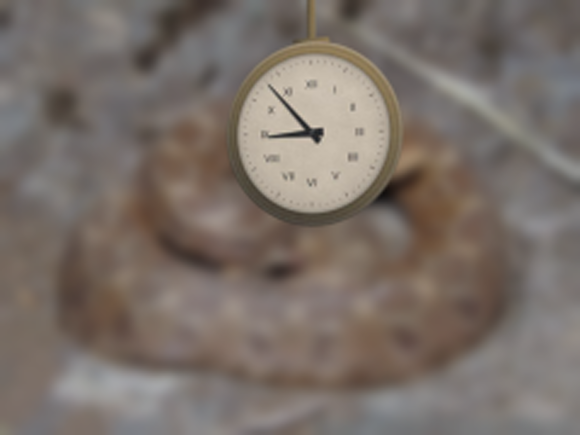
8:53
